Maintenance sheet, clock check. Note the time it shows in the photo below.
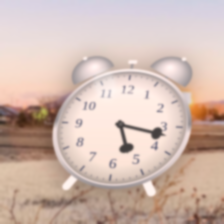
5:17
